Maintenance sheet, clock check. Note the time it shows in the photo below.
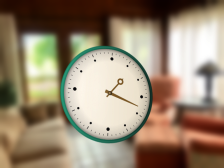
1:18
